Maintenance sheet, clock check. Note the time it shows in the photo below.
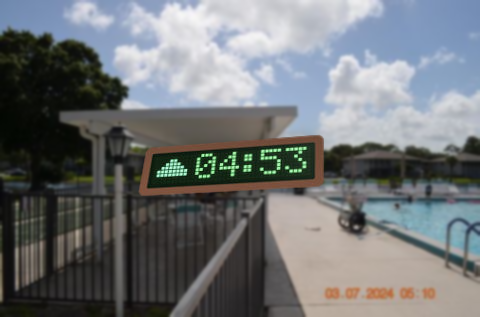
4:53
